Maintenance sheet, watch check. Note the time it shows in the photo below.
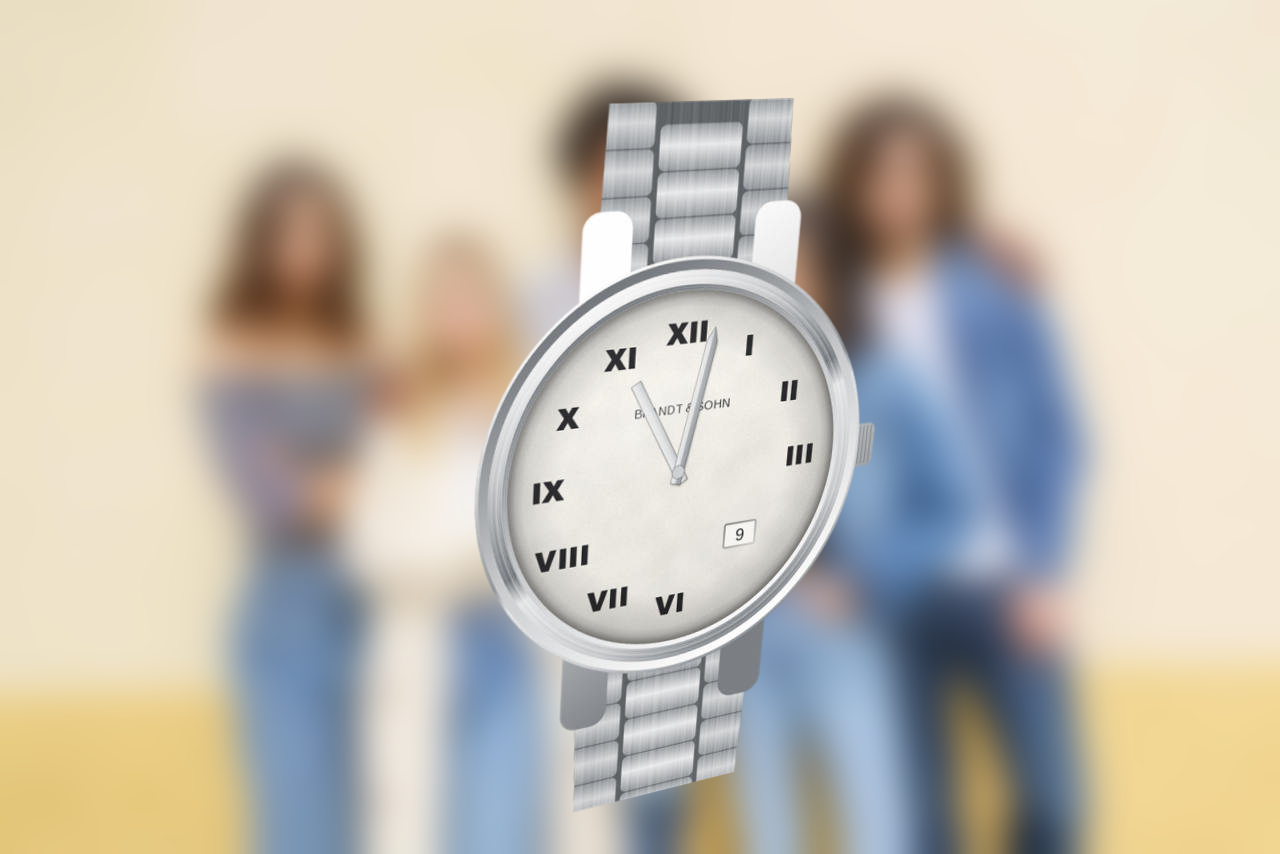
11:02
